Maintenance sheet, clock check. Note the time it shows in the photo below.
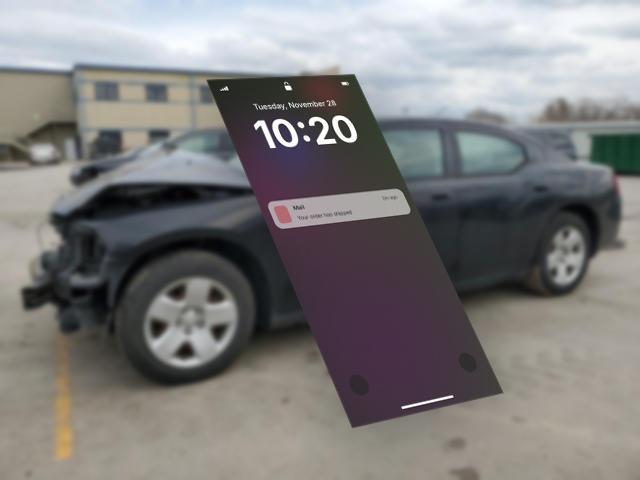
10:20
